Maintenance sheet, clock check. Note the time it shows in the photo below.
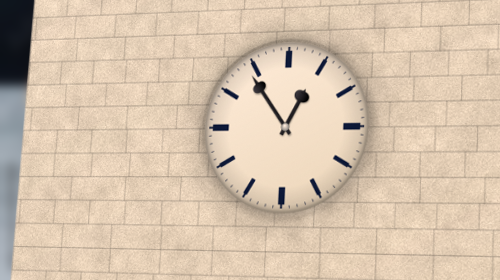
12:54
